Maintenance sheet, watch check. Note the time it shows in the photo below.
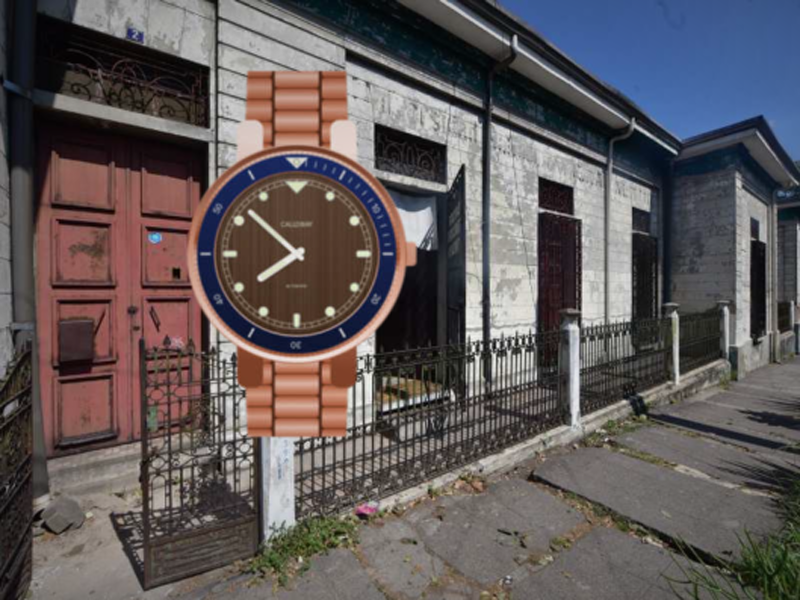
7:52
